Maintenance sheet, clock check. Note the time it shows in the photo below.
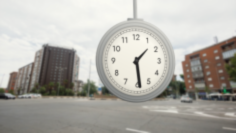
1:29
